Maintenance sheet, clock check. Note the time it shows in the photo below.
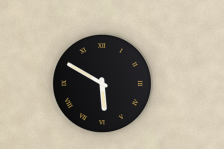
5:50
